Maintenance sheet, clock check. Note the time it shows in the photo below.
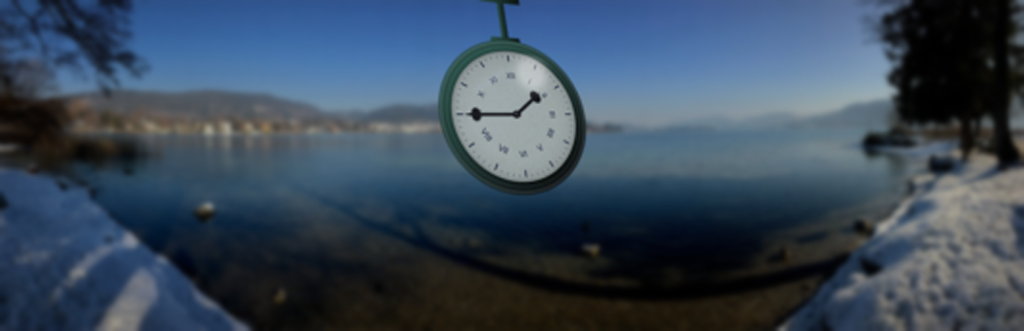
1:45
